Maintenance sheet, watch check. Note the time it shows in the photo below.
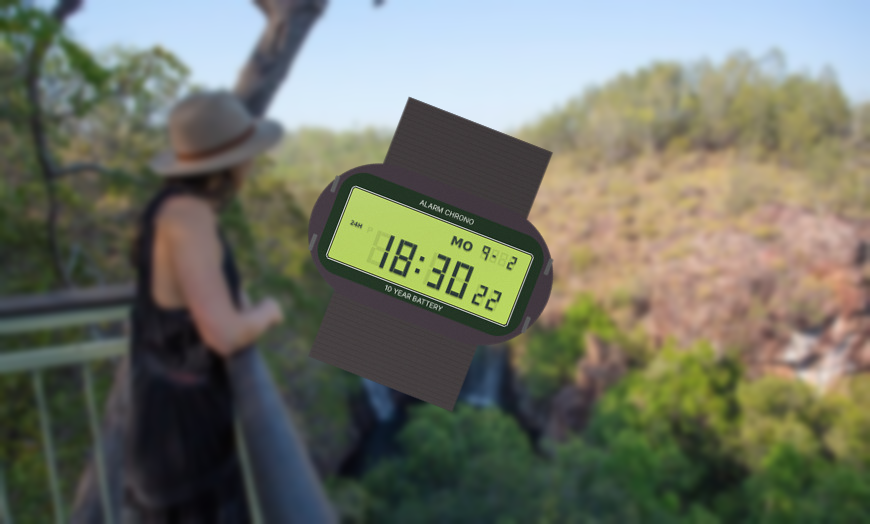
18:30:22
